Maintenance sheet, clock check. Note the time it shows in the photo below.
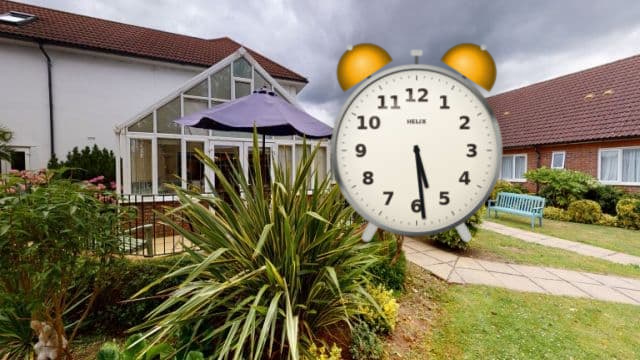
5:29
